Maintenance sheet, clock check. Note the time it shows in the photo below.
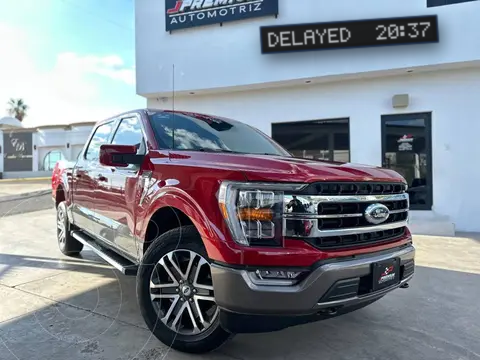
20:37
